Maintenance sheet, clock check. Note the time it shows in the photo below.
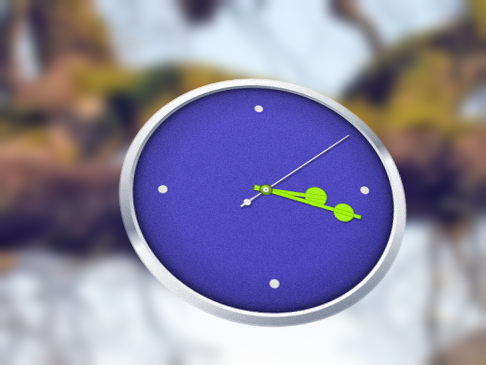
3:18:09
